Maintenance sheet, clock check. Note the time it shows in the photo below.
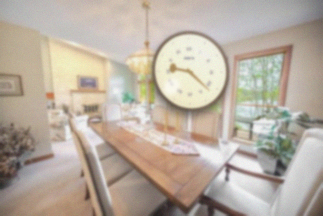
9:22
